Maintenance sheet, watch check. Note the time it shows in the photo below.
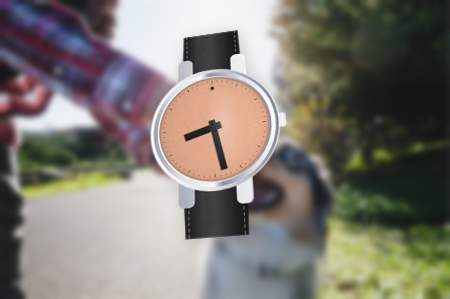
8:28
